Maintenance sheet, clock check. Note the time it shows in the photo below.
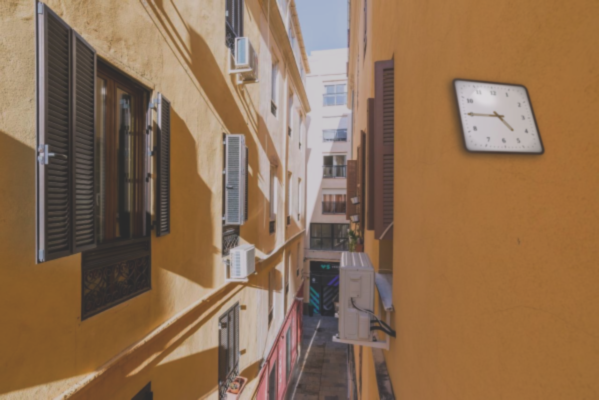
4:45
